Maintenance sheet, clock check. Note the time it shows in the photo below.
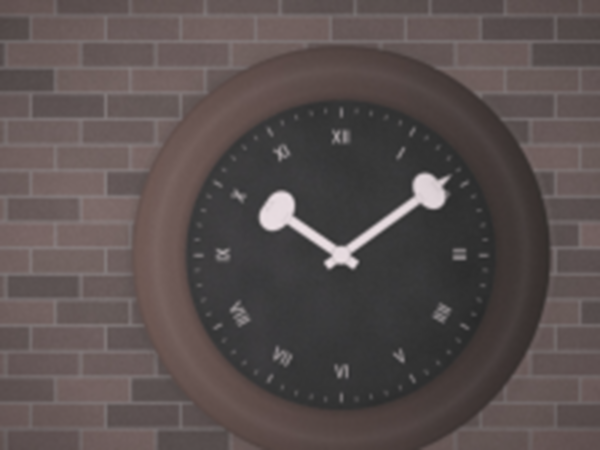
10:09
